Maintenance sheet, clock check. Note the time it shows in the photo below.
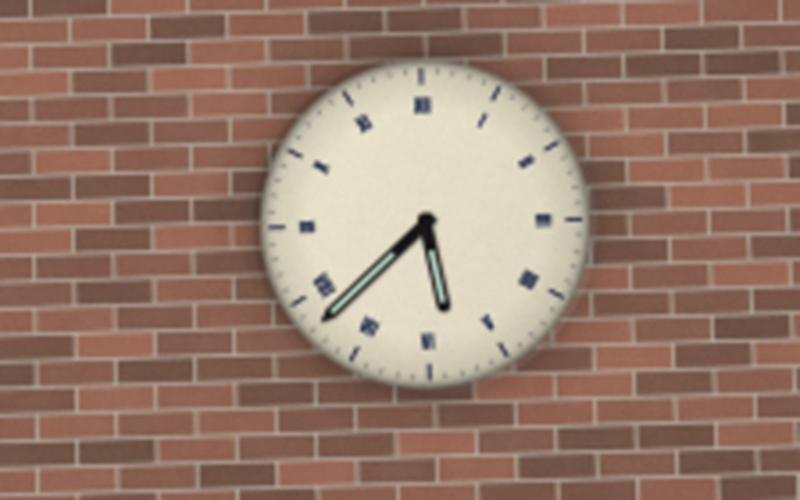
5:38
